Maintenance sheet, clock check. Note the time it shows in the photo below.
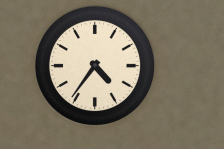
4:36
